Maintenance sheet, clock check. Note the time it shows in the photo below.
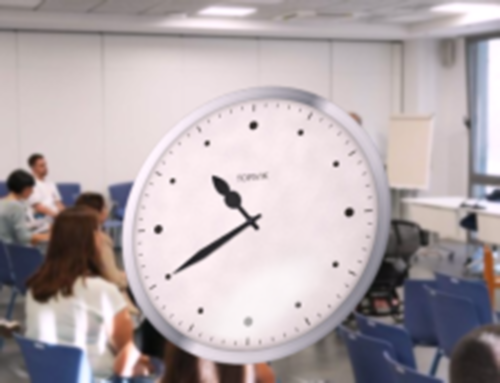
10:40
